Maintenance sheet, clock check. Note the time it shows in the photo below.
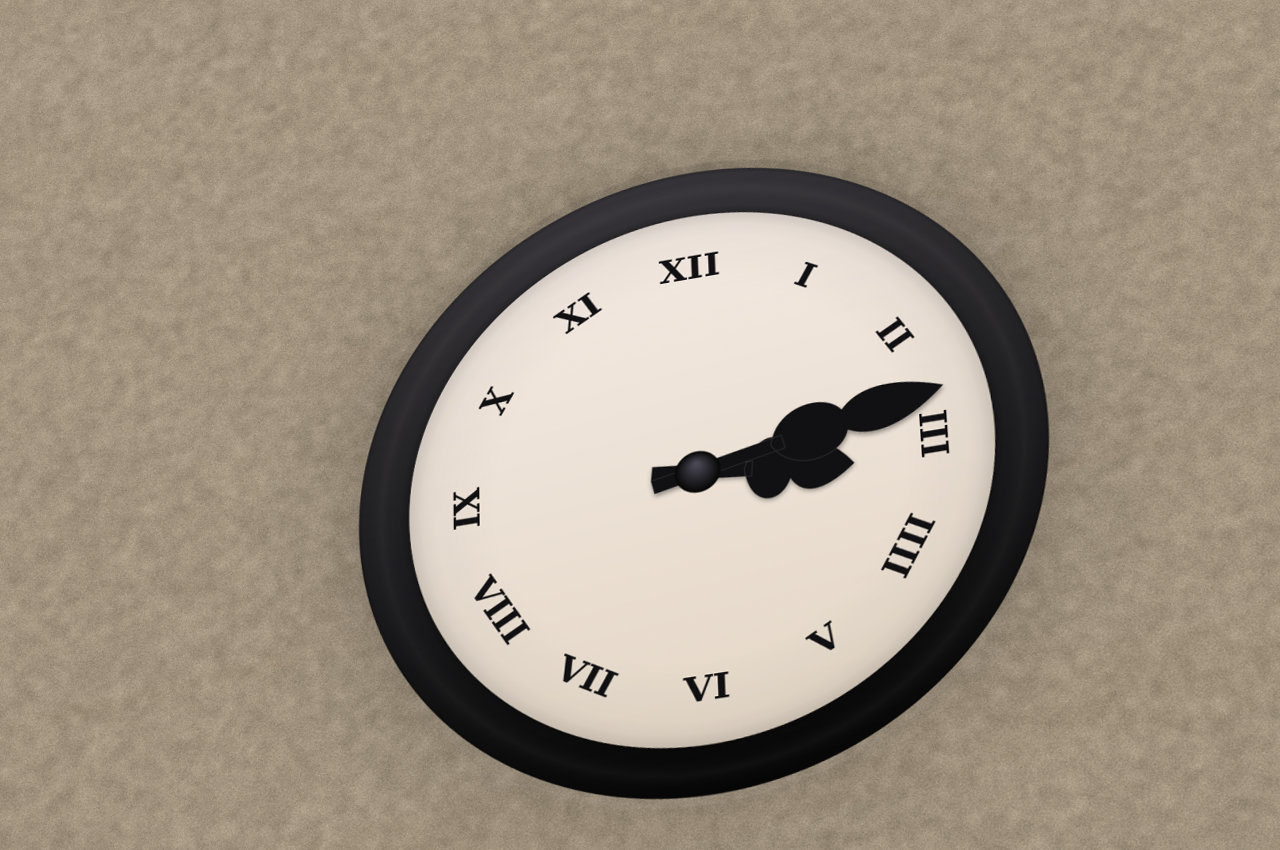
3:13
